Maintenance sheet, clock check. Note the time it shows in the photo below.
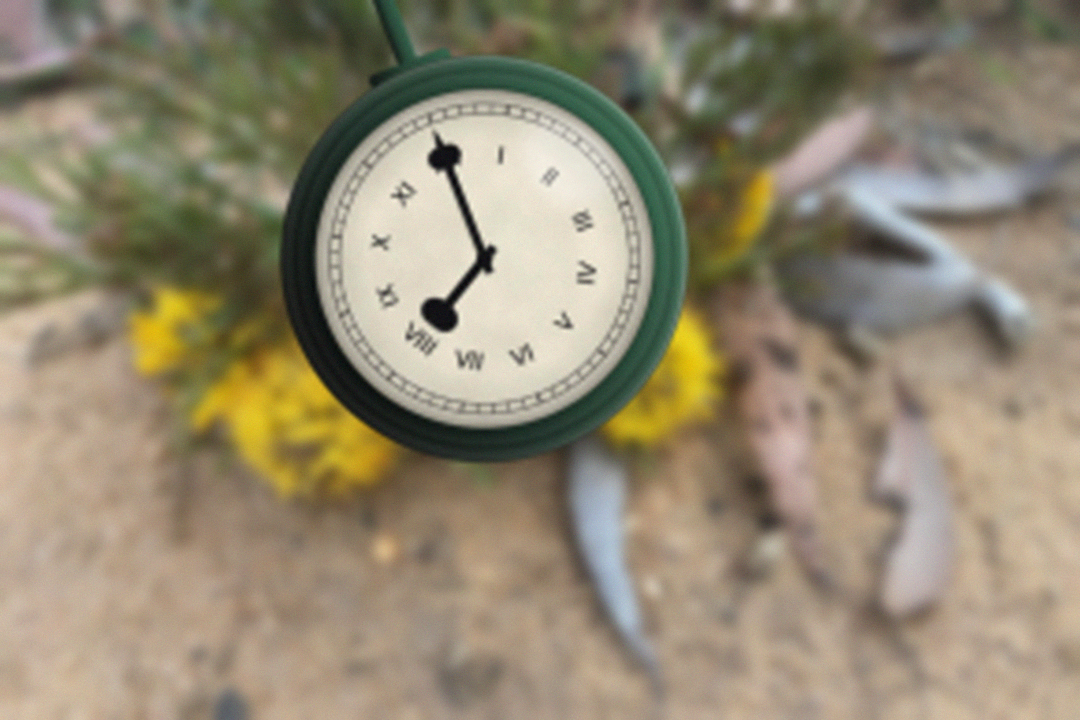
8:00
